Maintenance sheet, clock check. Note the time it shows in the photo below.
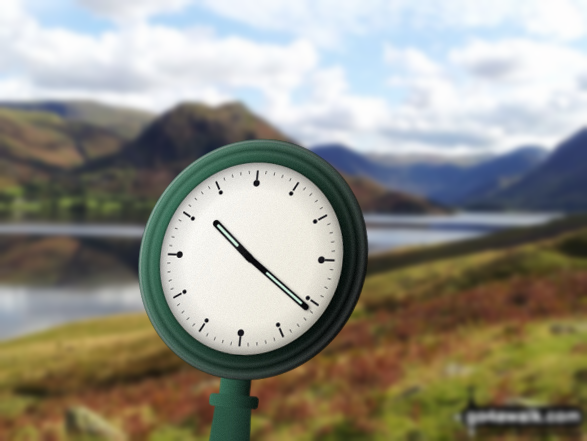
10:21
